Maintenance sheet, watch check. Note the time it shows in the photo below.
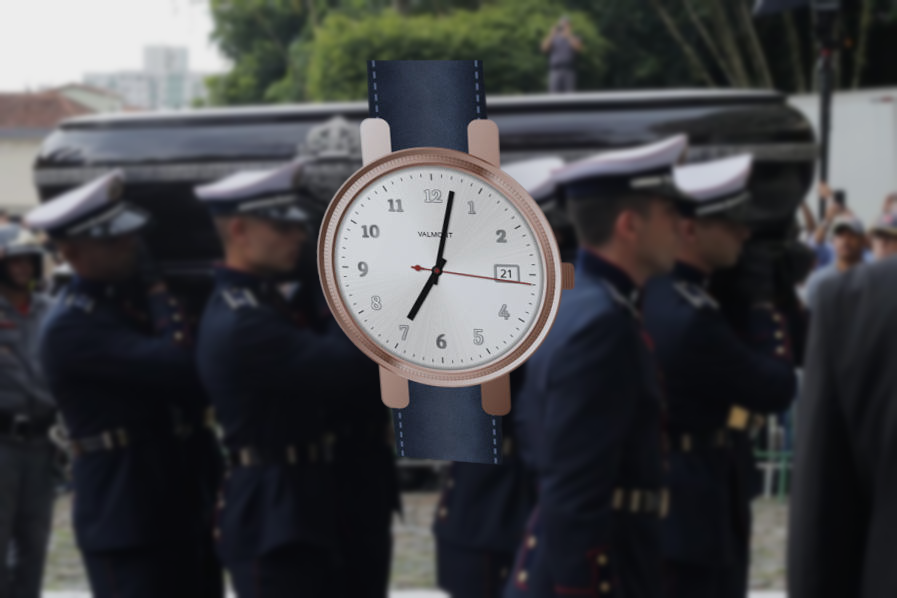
7:02:16
